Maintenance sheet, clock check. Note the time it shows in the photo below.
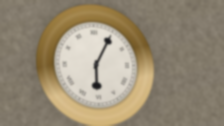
6:05
